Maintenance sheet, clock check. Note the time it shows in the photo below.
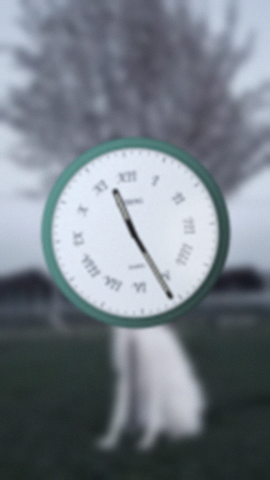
11:26
